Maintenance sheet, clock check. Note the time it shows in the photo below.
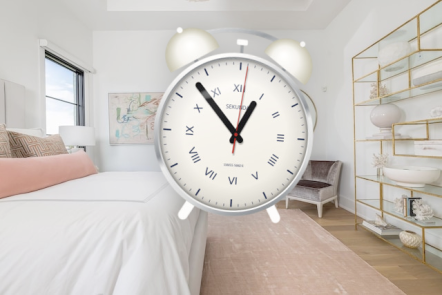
12:53:01
